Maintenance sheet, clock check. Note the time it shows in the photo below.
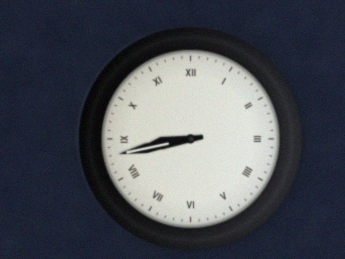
8:43
